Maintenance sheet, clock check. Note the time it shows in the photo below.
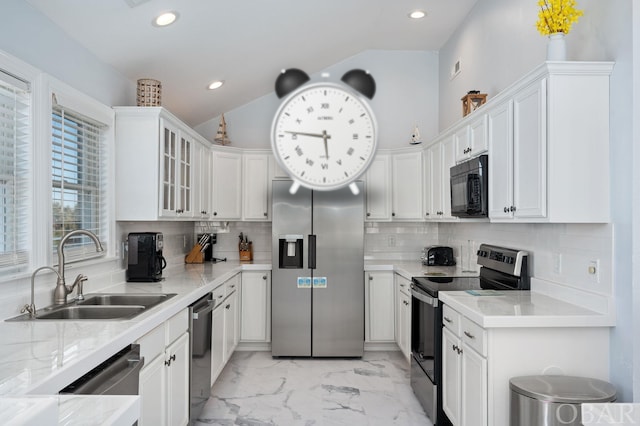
5:46
